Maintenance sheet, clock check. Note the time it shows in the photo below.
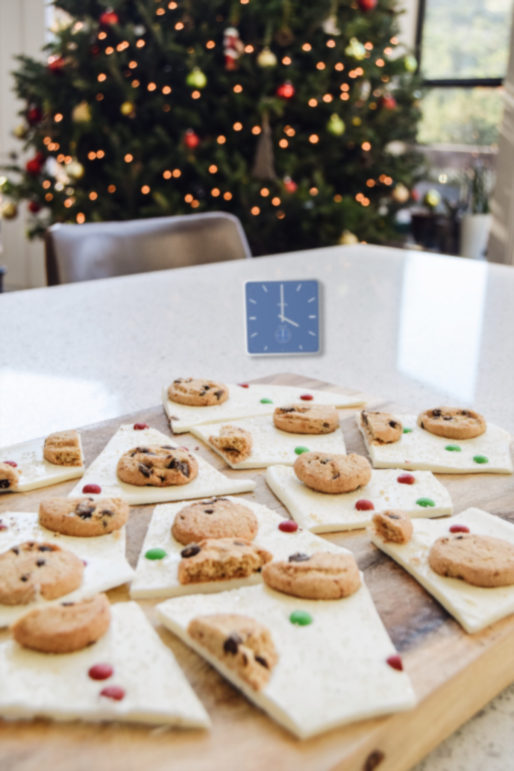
4:00
